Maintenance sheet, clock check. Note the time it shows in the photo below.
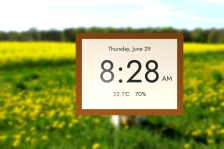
8:28
